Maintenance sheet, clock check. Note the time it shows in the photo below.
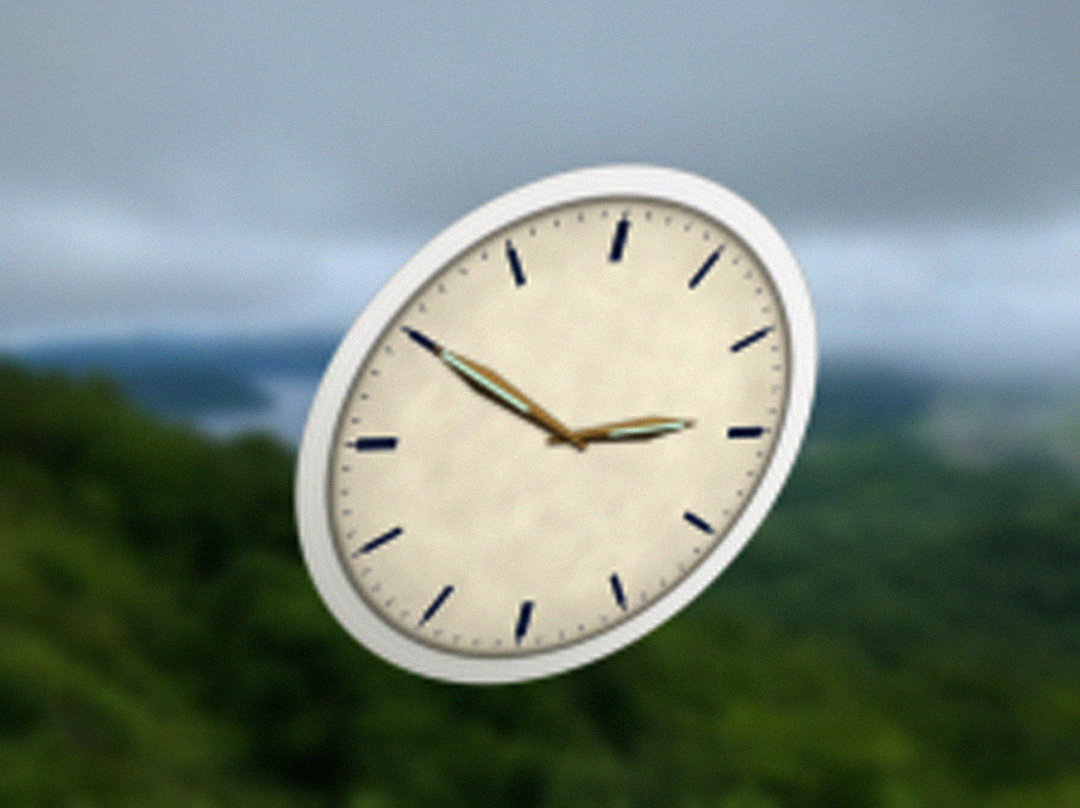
2:50
